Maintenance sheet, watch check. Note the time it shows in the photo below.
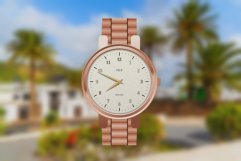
7:49
